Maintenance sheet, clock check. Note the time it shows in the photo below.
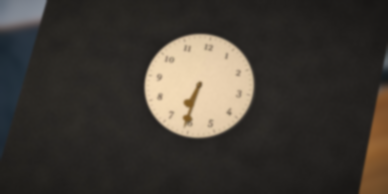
6:31
